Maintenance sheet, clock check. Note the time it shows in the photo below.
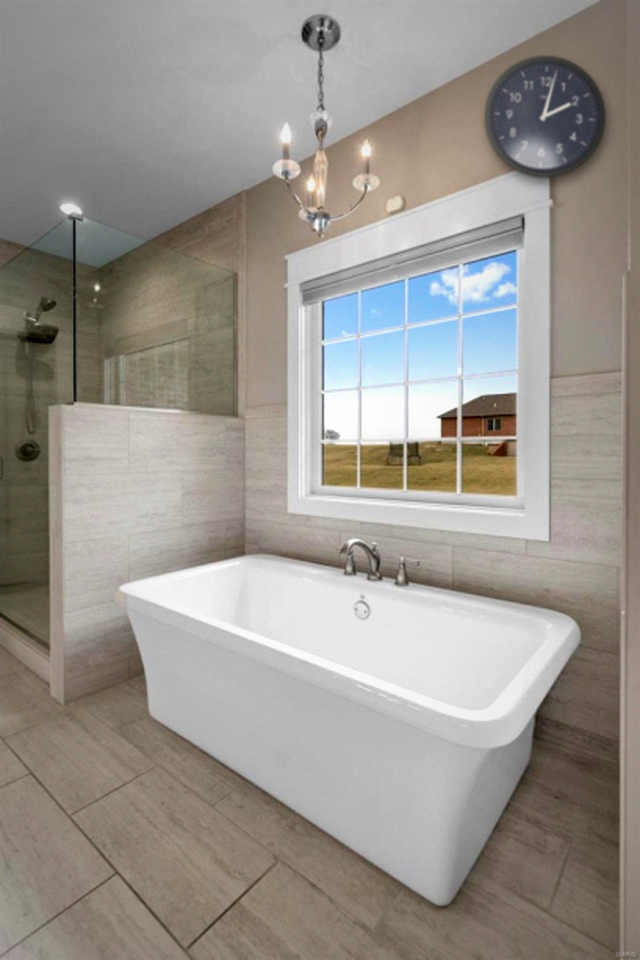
2:02
